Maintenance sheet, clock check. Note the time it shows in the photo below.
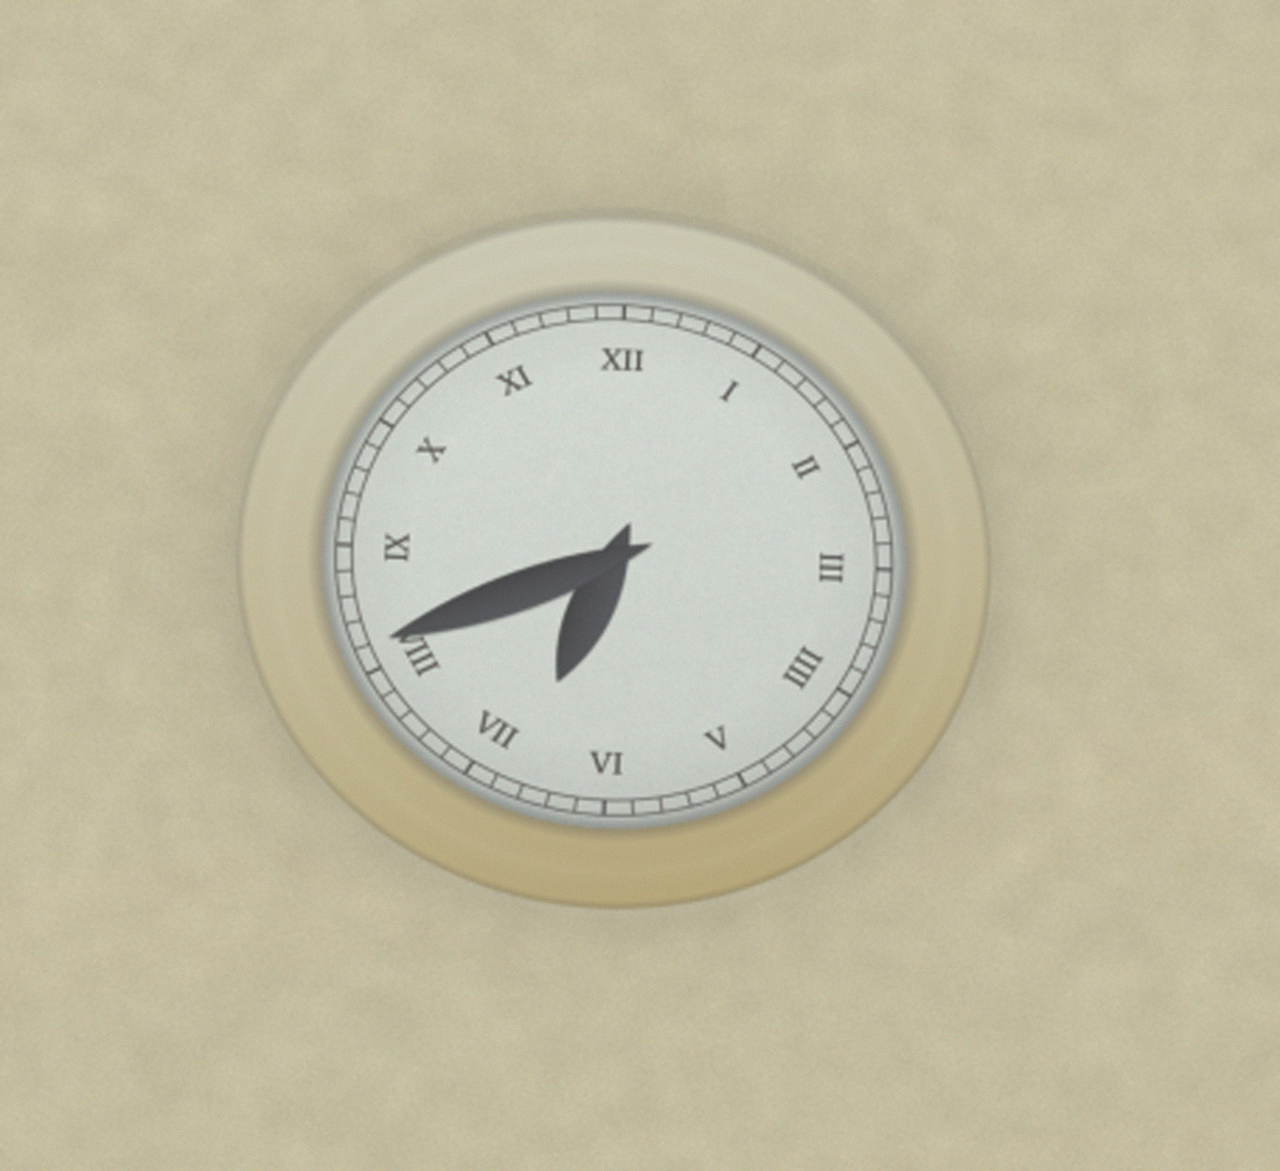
6:41
